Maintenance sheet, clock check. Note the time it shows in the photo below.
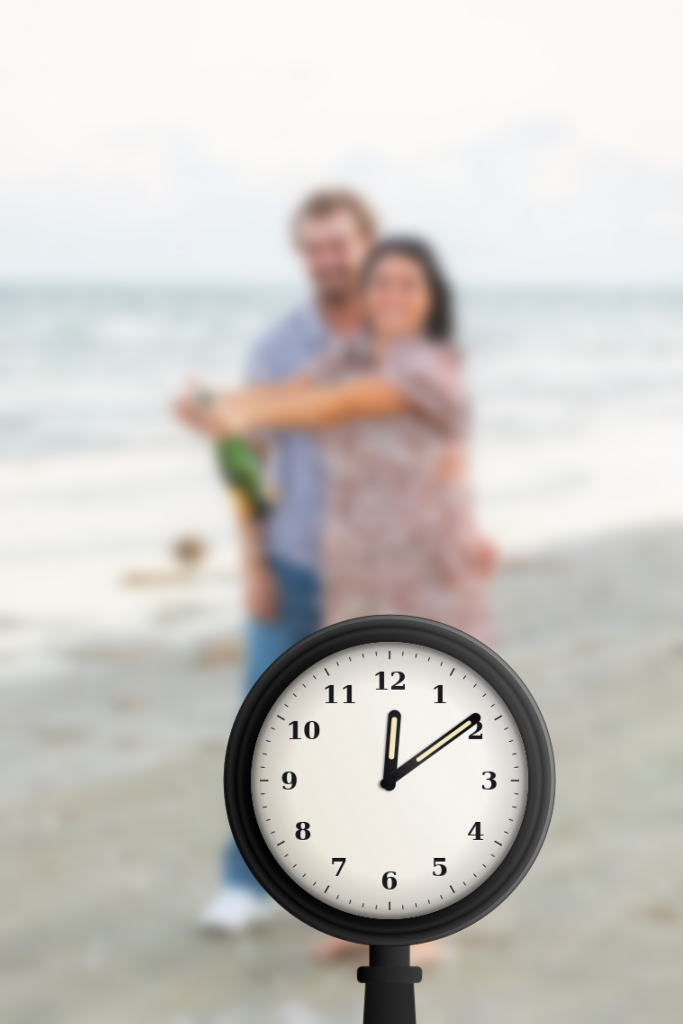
12:09
